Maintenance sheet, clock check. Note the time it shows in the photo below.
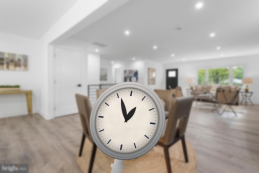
12:56
